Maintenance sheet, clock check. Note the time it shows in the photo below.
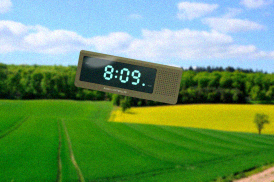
8:09
